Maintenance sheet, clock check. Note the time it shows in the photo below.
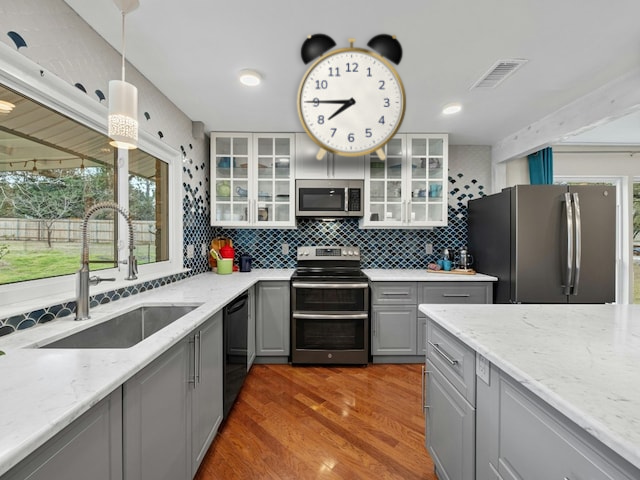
7:45
